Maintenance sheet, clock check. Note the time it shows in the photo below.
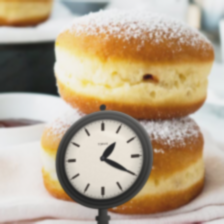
1:20
